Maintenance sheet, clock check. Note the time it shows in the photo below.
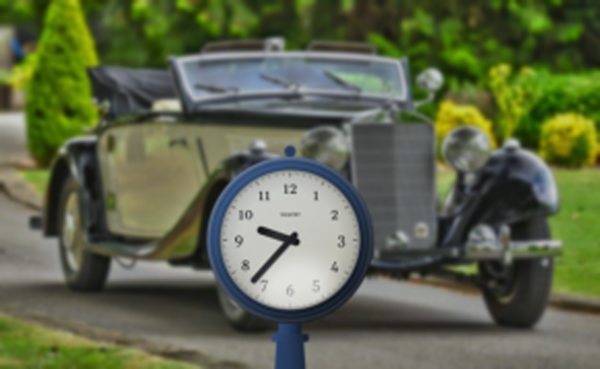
9:37
